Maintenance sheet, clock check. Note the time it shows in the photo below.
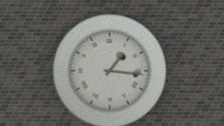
1:16
